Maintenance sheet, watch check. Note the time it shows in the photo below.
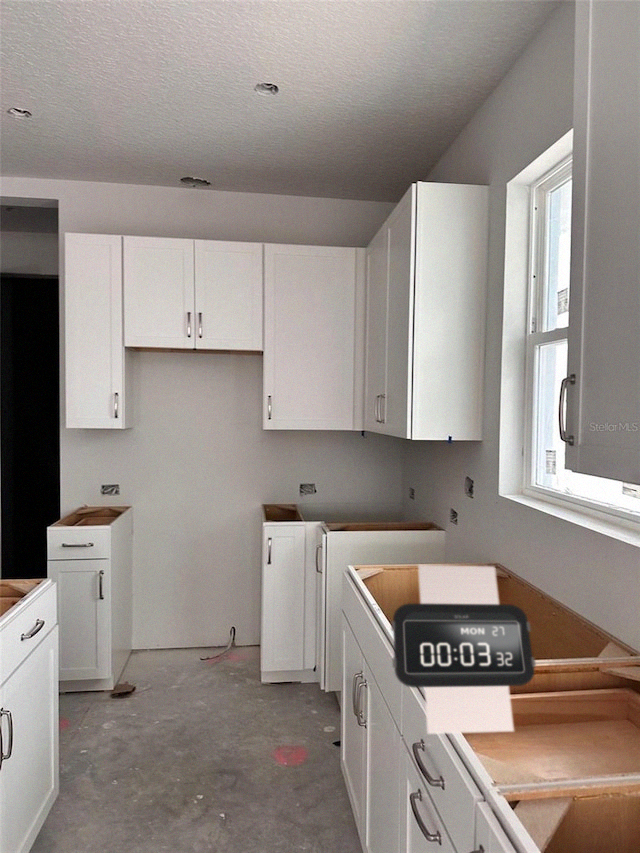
0:03:32
